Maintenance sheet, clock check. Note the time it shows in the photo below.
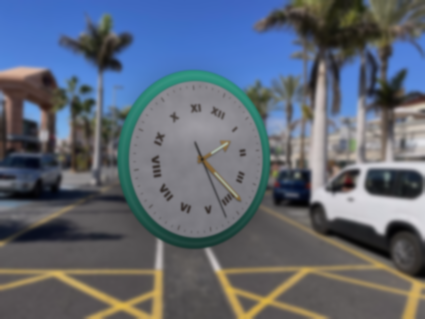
1:18:22
